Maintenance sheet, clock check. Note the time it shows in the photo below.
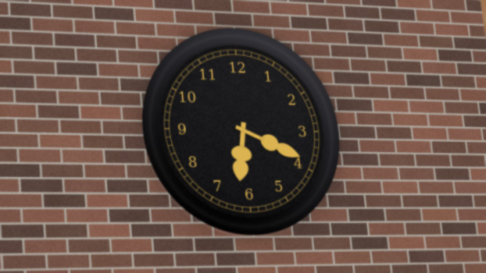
6:19
